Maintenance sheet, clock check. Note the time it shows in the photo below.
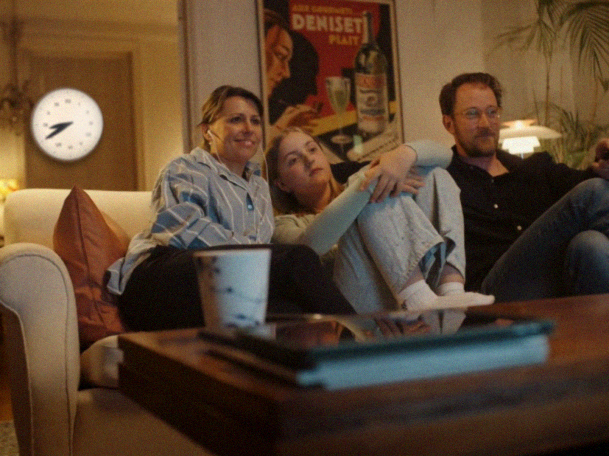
8:40
